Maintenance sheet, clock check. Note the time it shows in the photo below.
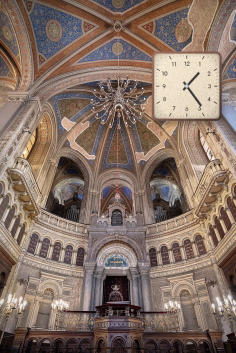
1:24
